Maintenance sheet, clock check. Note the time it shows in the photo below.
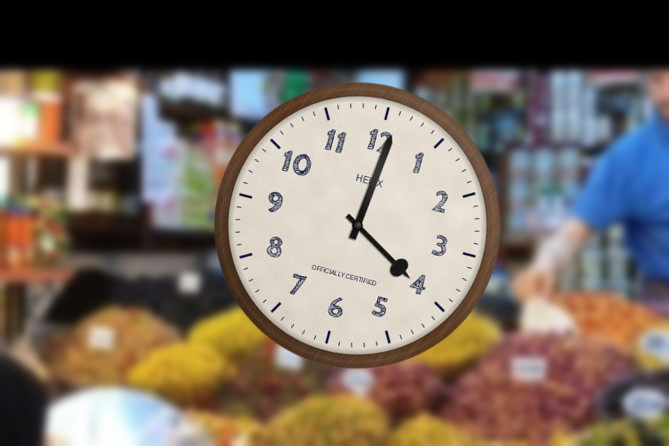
4:01
